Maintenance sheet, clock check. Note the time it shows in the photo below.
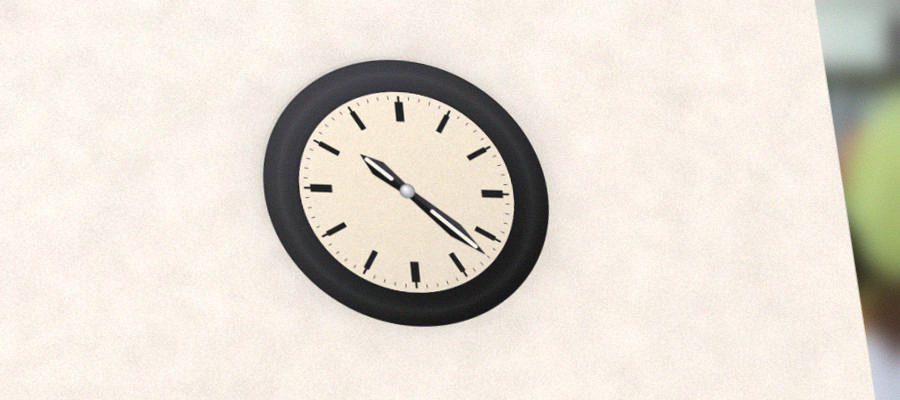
10:22
